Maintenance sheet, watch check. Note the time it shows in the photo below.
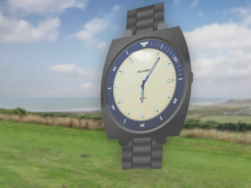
6:06
